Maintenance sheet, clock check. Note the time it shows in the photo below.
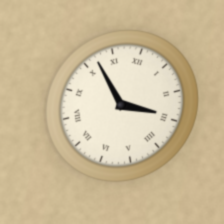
2:52
